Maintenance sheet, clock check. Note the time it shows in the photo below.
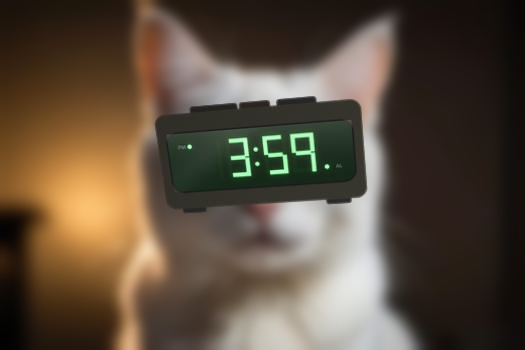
3:59
